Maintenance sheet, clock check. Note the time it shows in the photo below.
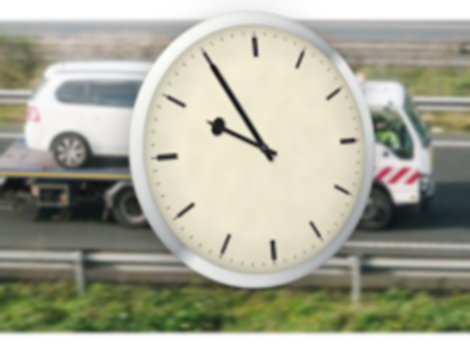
9:55
